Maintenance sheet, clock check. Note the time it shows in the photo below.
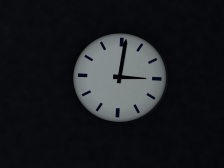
3:01
